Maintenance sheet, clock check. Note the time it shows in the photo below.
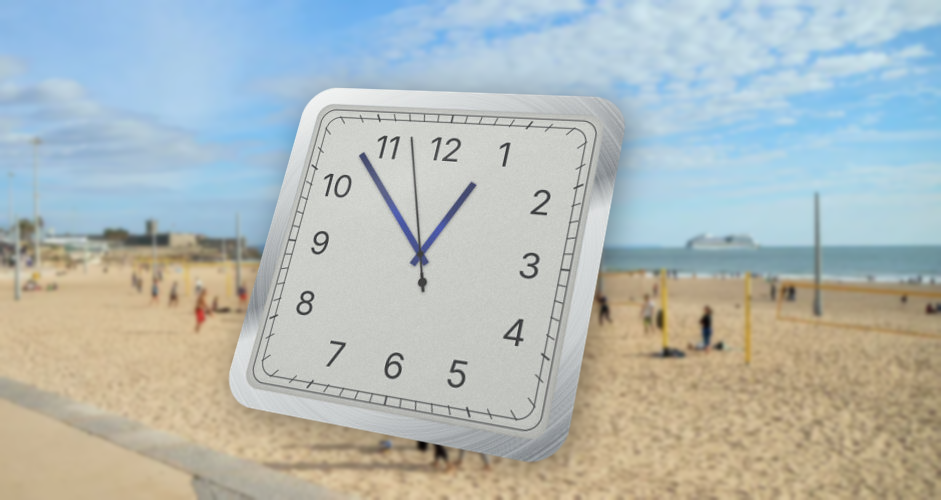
12:52:57
